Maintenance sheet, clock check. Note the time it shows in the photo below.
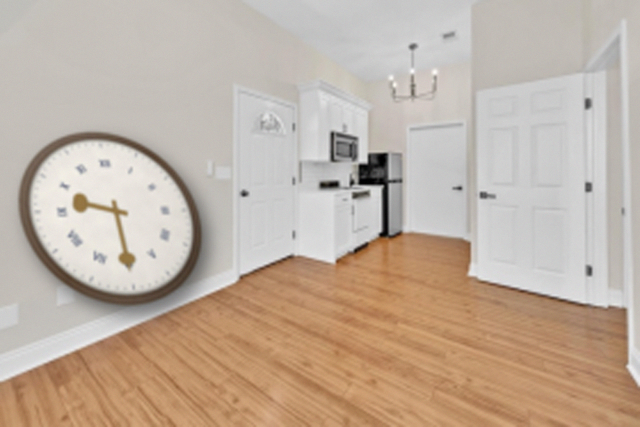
9:30
